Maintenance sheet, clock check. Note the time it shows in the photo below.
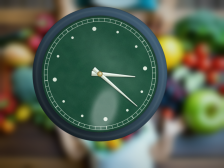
3:23
